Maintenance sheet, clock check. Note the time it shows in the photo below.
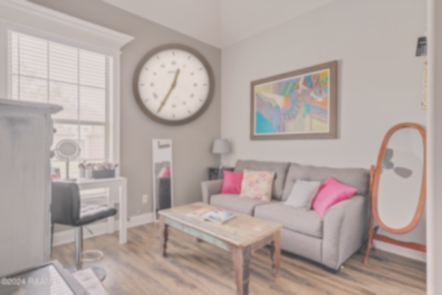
12:35
